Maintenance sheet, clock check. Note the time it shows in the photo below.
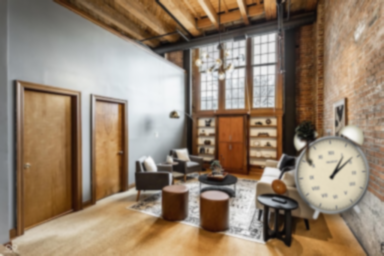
1:09
